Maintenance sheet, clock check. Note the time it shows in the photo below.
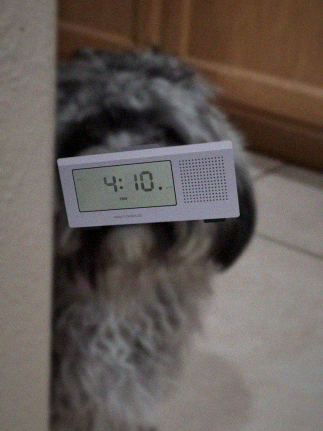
4:10
